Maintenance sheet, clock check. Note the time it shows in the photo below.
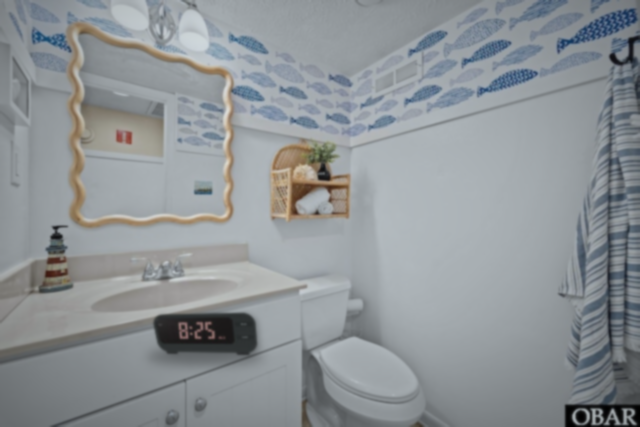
8:25
